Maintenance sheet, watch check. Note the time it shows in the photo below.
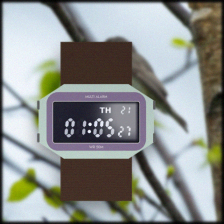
1:05:27
